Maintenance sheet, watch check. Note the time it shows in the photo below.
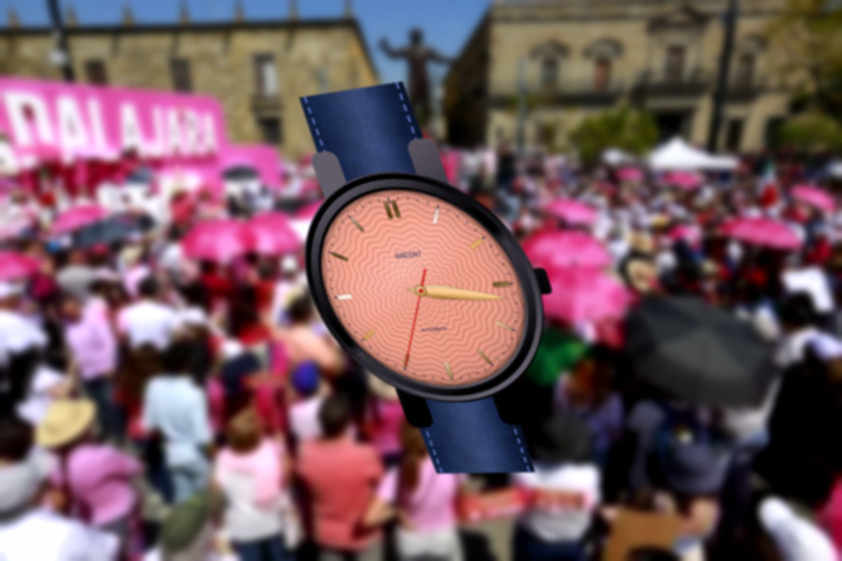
3:16:35
